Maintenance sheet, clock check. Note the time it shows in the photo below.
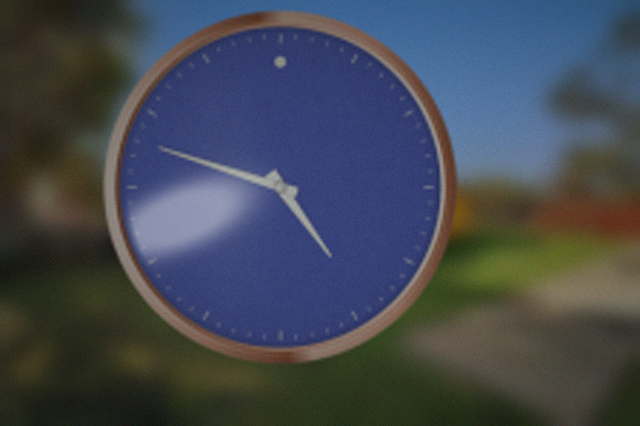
4:48
